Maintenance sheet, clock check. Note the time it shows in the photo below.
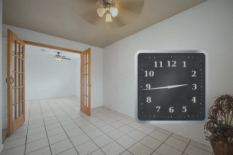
2:44
